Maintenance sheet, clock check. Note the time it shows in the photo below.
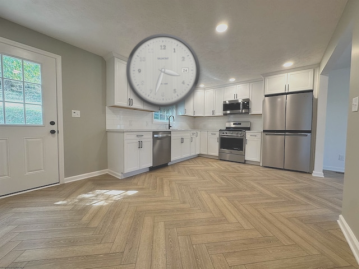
3:33
